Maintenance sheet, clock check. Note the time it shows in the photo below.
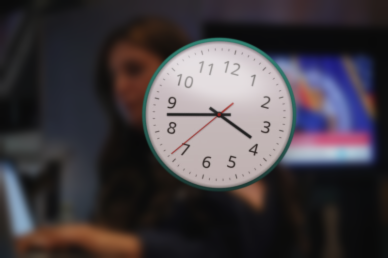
3:42:36
